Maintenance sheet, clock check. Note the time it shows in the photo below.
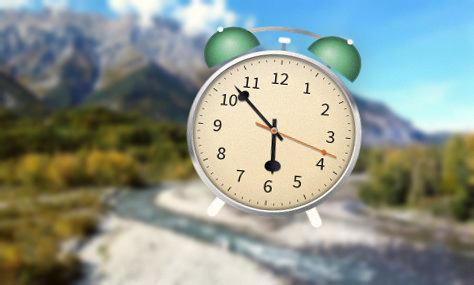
5:52:18
